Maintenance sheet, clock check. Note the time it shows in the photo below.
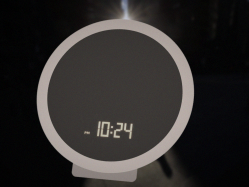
10:24
